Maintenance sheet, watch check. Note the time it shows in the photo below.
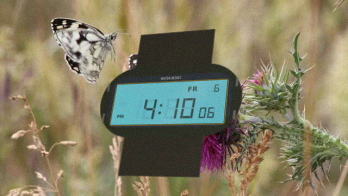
4:10:06
